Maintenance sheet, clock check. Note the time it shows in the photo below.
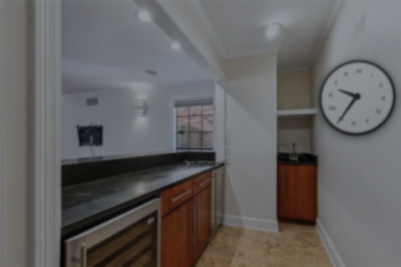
9:35
